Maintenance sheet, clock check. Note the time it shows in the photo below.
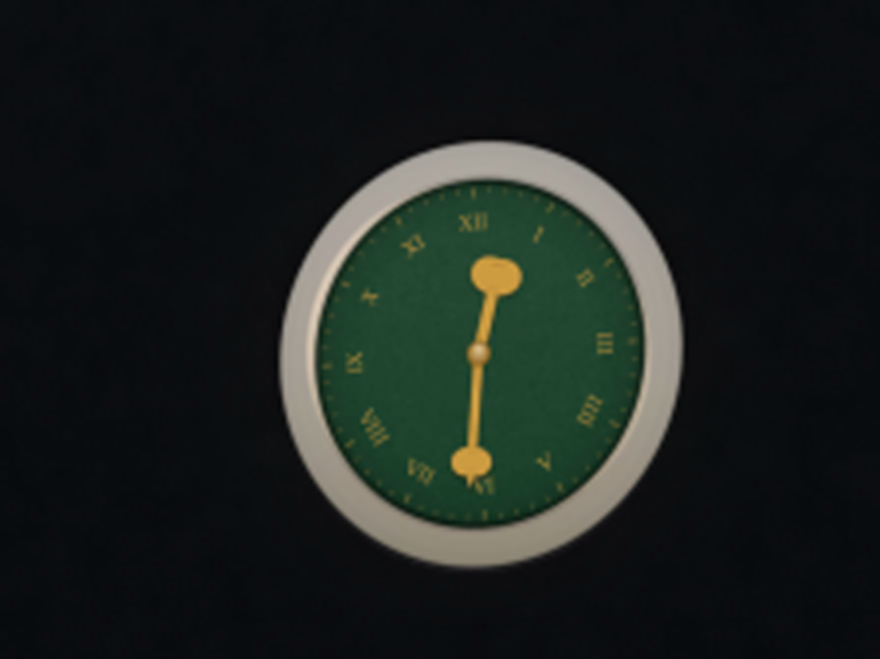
12:31
